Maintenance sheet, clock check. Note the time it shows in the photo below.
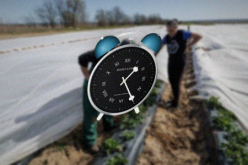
1:25
